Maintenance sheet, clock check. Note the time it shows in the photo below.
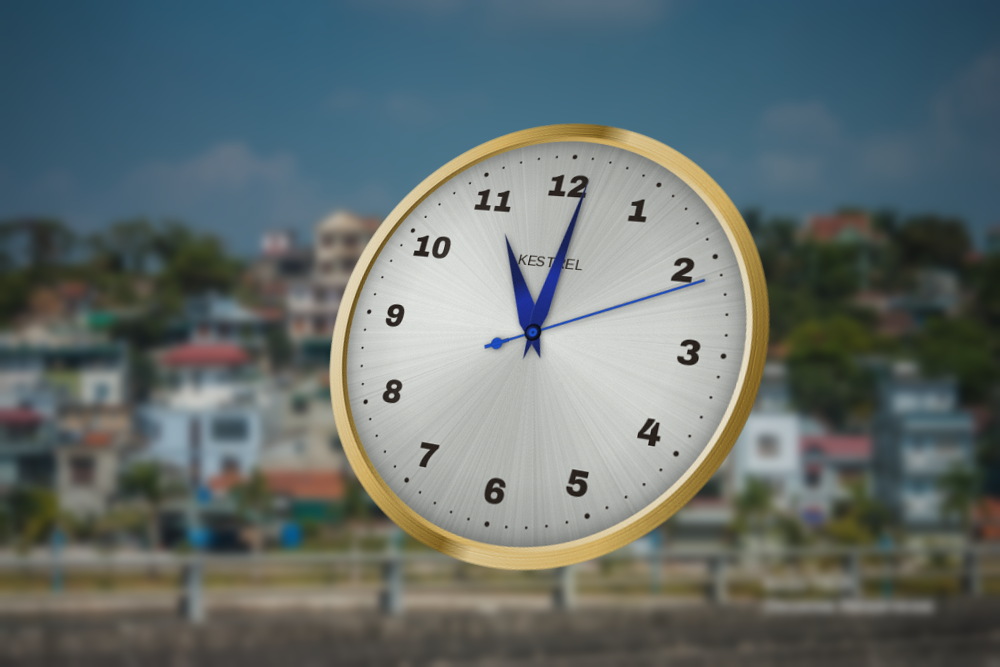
11:01:11
